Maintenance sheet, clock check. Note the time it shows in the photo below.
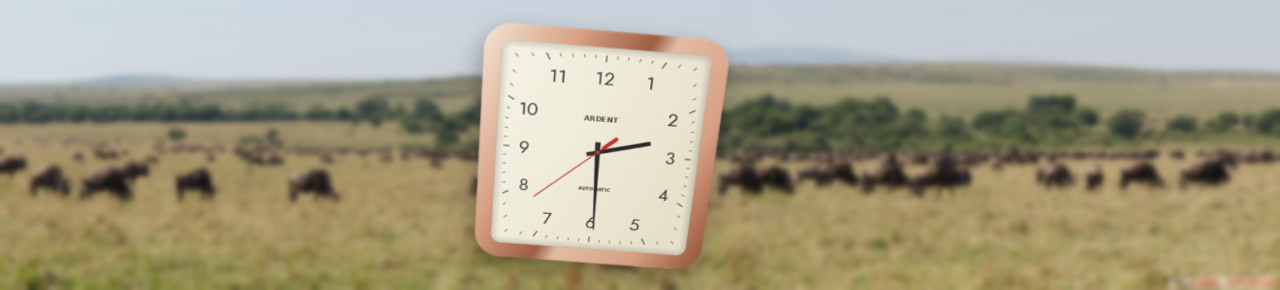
2:29:38
